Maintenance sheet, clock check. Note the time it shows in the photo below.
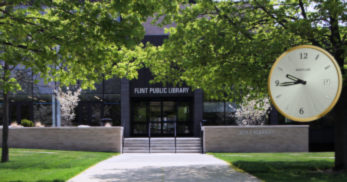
9:44
